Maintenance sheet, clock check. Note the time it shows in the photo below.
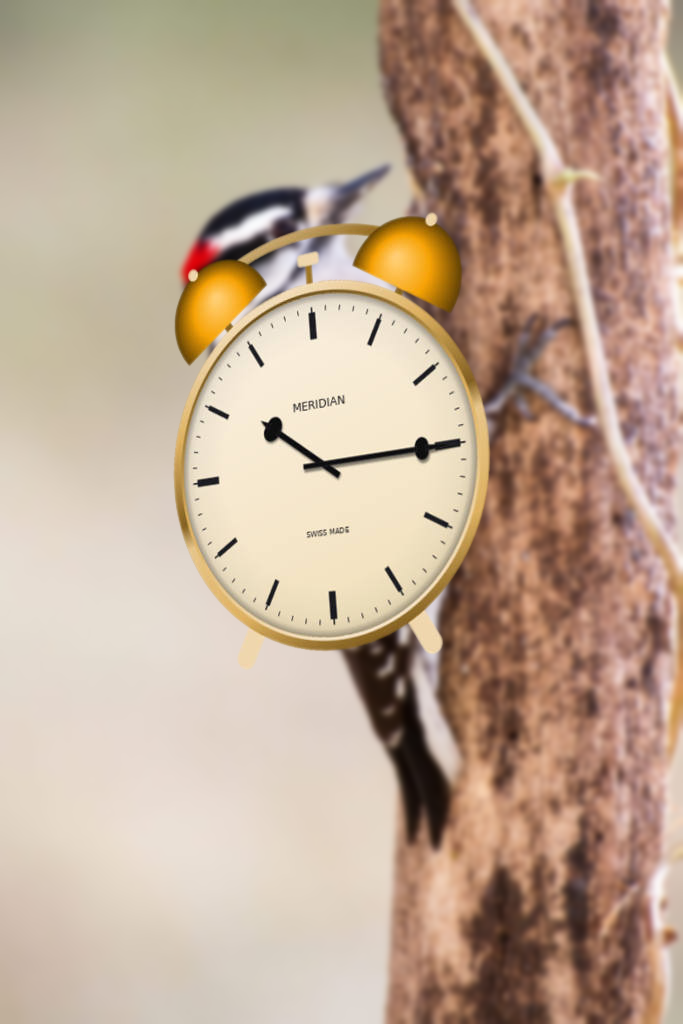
10:15
